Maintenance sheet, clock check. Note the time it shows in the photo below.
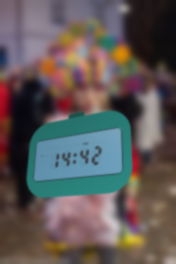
14:42
